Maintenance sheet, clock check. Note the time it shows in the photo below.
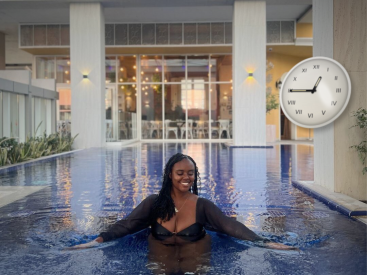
12:45
